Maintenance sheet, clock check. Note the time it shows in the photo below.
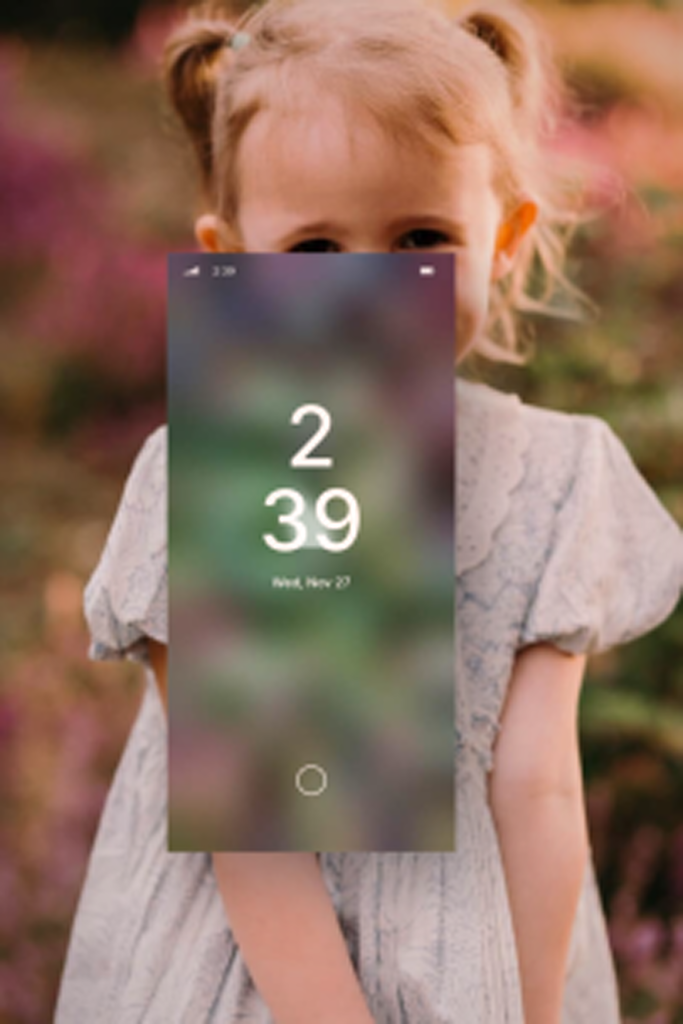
2:39
